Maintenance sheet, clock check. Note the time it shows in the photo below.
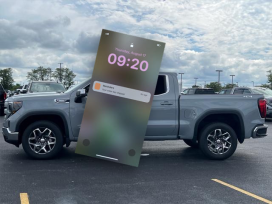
9:20
